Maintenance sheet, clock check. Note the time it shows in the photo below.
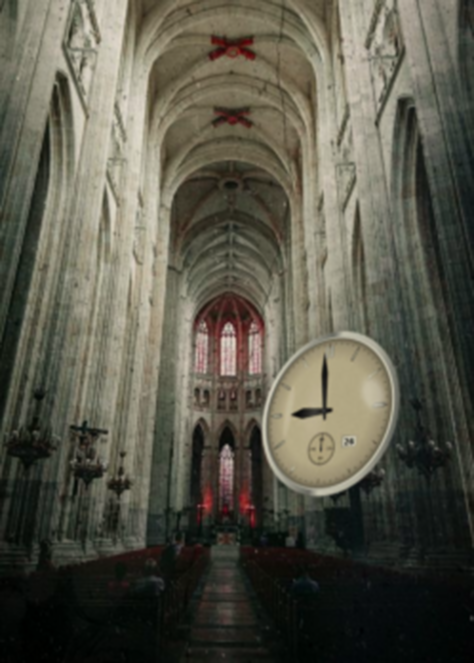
8:59
